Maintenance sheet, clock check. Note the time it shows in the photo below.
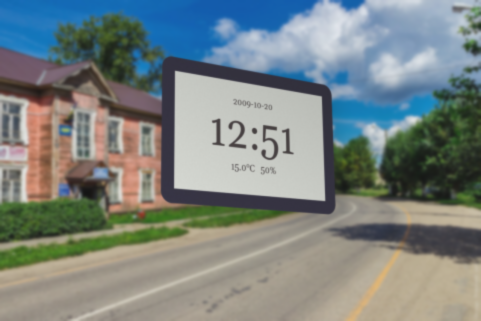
12:51
